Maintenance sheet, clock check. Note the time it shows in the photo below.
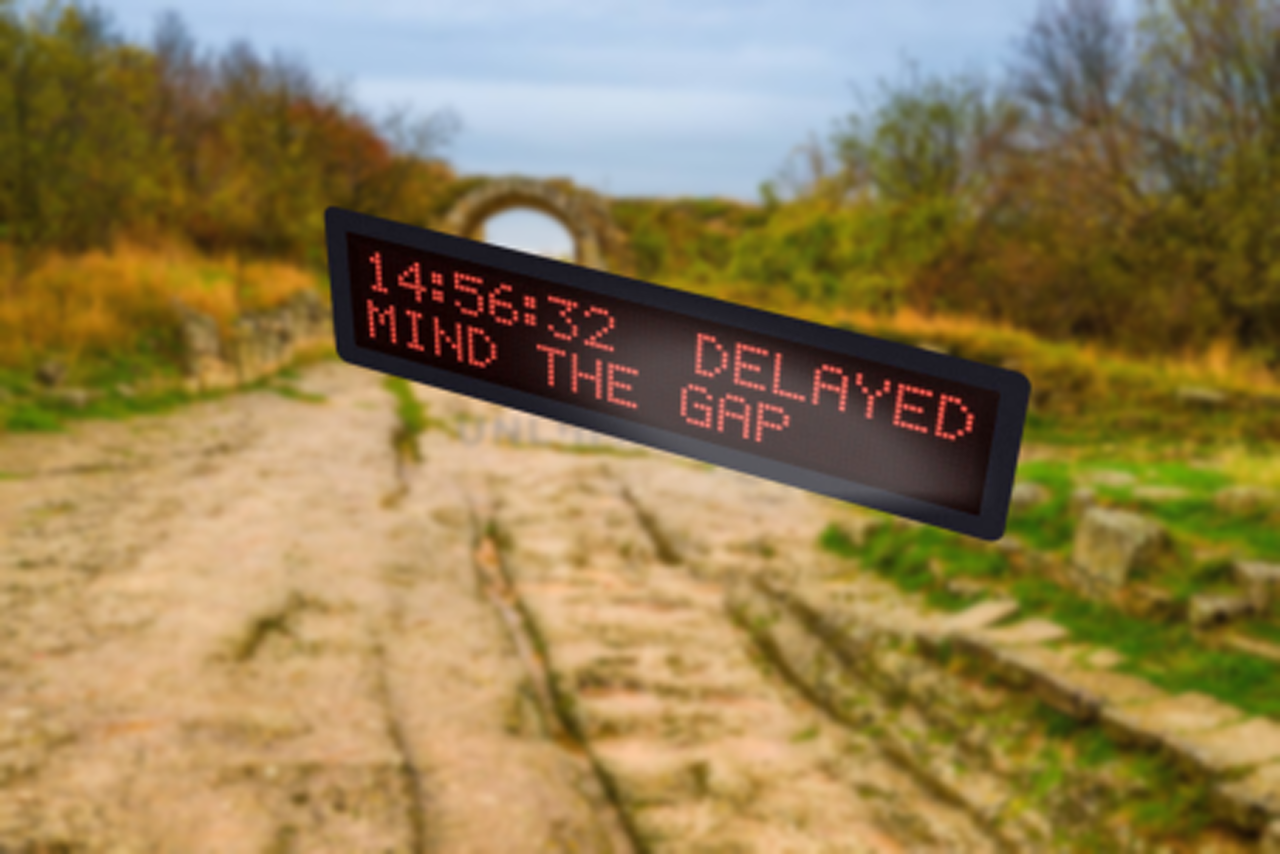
14:56:32
